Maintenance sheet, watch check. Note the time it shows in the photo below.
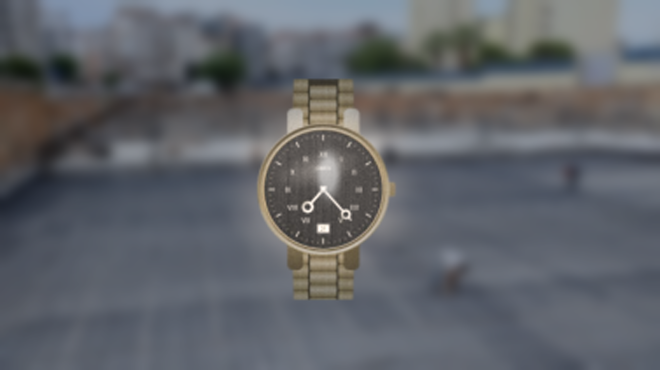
7:23
